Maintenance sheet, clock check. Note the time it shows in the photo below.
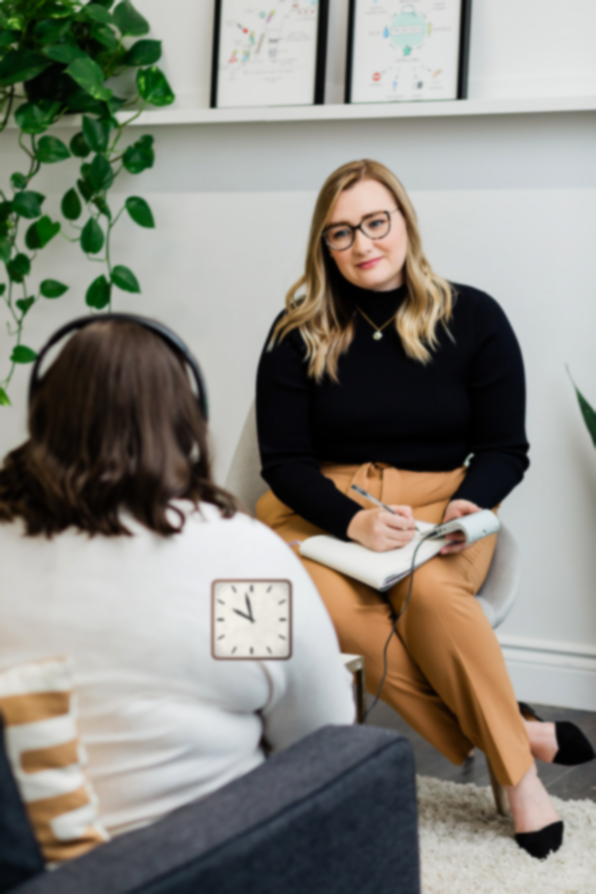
9:58
